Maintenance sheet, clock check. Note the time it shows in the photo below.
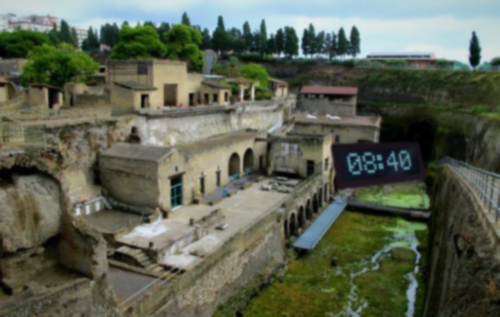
8:40
